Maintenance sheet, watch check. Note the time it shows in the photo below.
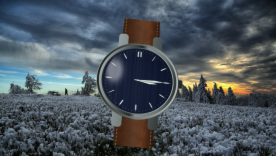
3:15
